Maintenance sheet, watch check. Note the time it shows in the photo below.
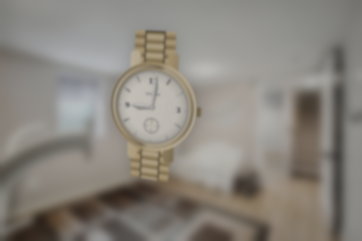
9:01
